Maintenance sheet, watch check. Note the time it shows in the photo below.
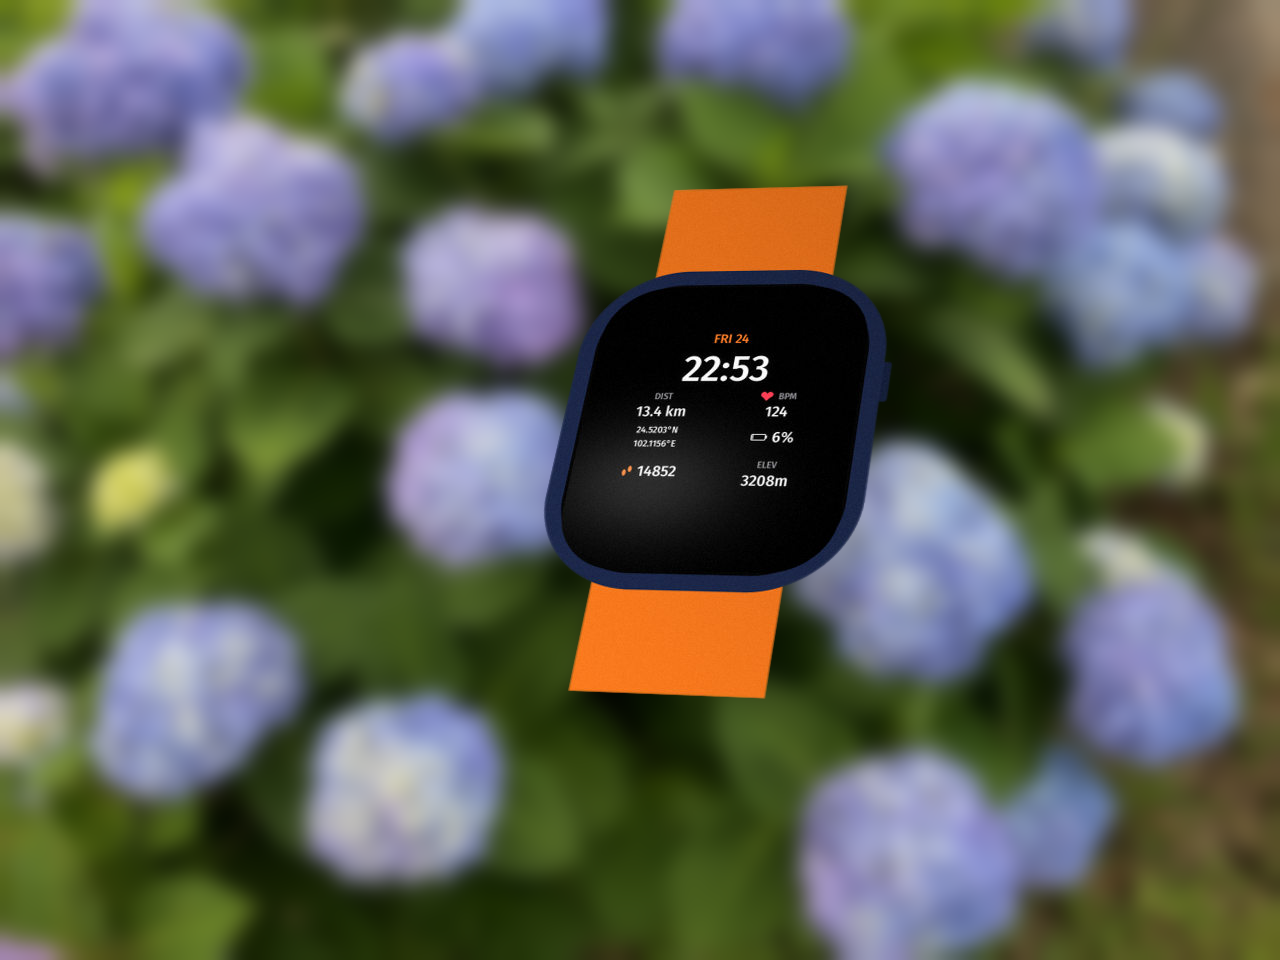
22:53
